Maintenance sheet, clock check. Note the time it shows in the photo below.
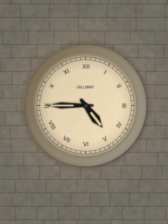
4:45
